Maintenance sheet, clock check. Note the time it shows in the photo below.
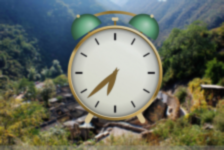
6:38
